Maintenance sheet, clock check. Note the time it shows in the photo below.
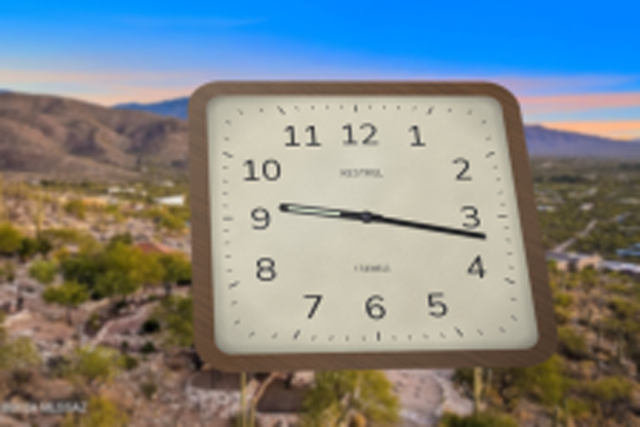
9:17
